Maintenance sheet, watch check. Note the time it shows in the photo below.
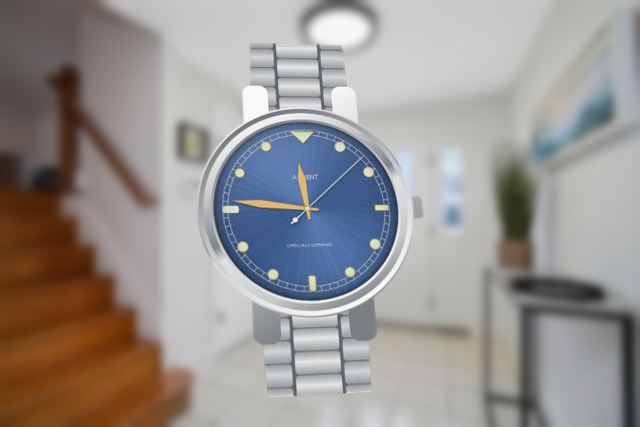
11:46:08
